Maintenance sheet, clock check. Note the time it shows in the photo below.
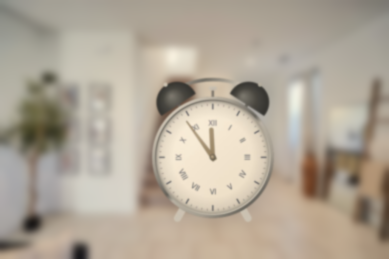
11:54
